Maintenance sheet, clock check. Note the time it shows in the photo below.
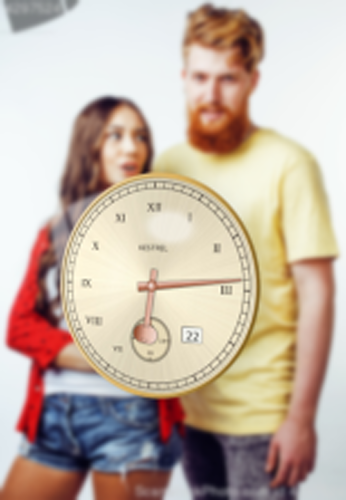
6:14
